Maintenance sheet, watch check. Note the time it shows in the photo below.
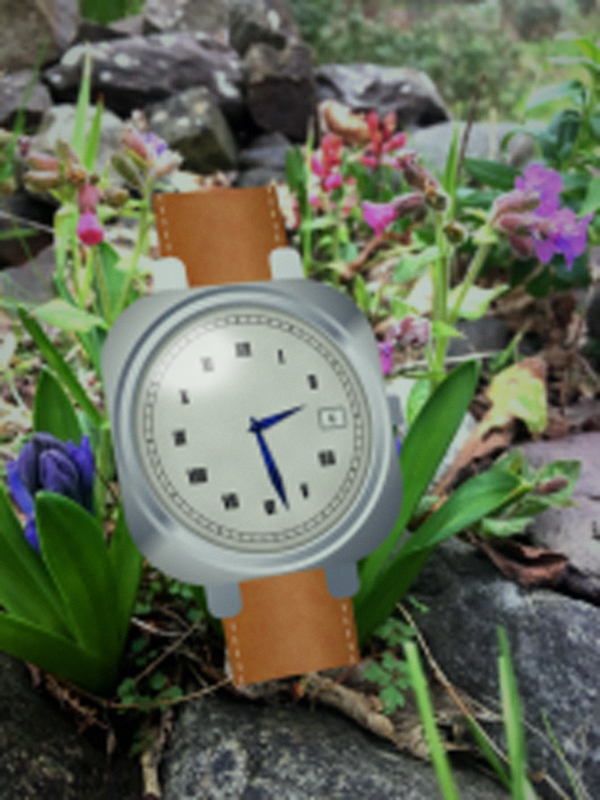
2:28
